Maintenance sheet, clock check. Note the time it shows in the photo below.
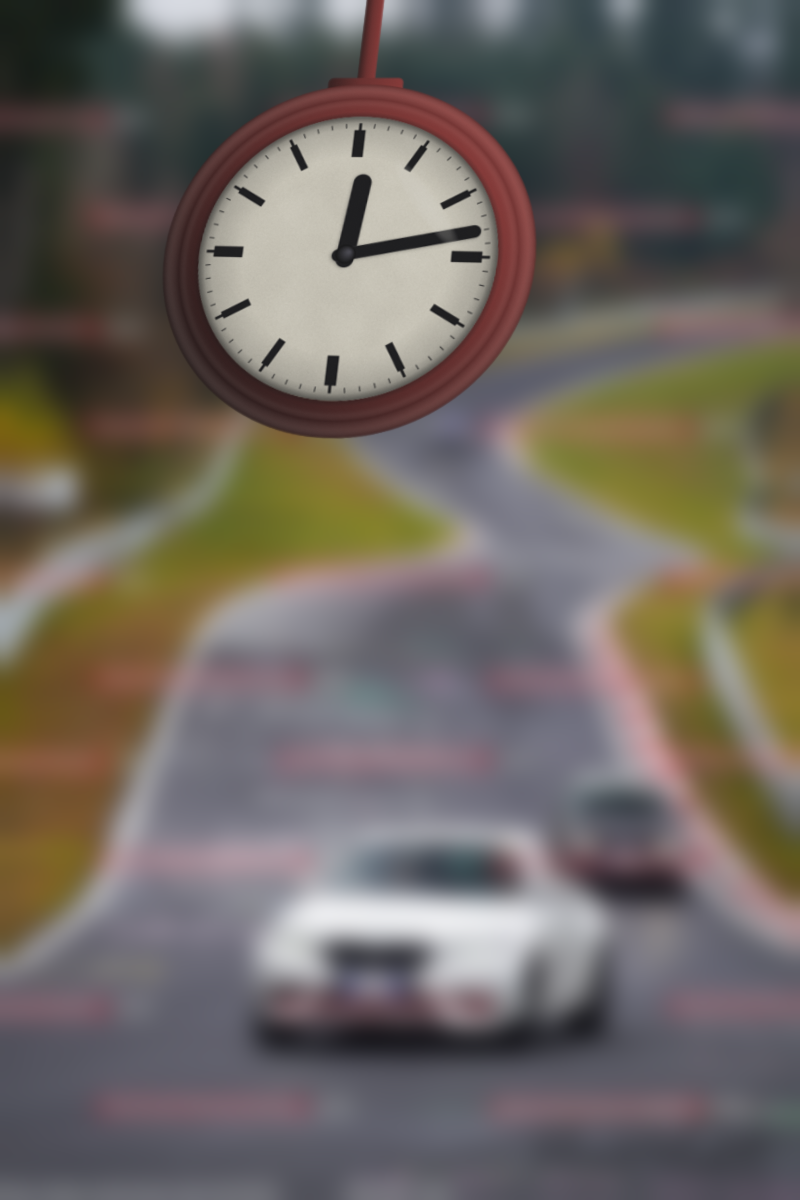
12:13
